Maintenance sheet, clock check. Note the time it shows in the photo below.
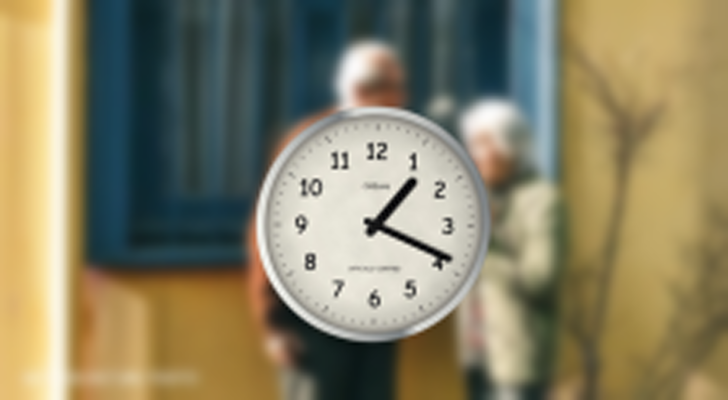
1:19
